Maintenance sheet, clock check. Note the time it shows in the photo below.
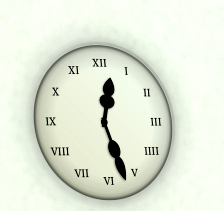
12:27
